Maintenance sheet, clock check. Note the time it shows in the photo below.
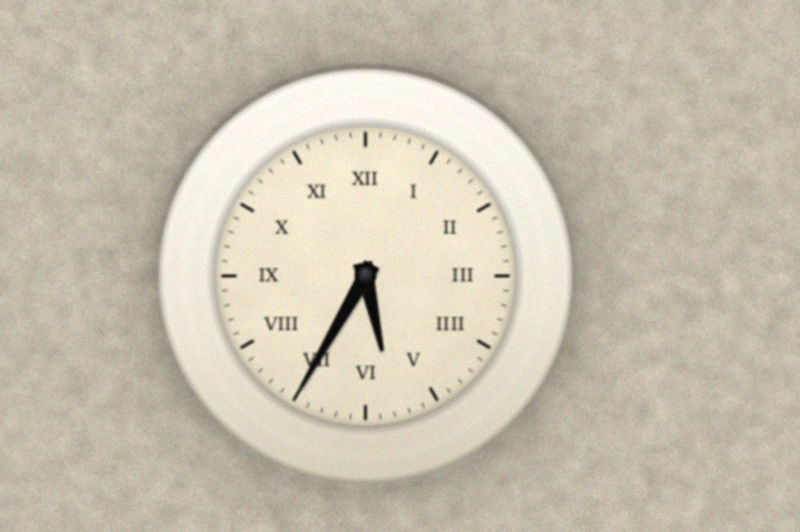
5:35
